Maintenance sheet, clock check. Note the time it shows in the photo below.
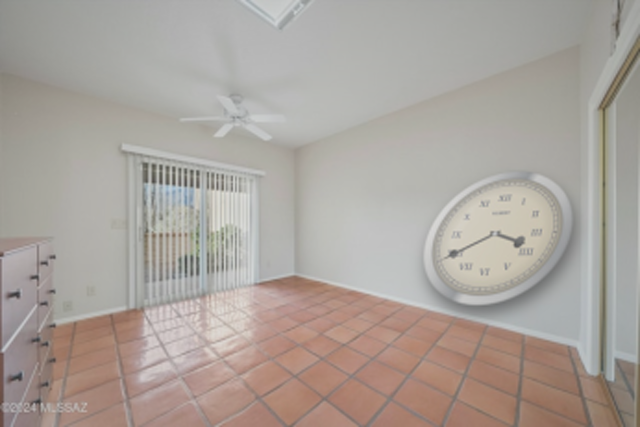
3:40
